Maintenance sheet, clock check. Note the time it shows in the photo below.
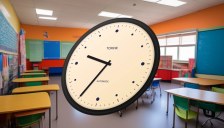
9:35
